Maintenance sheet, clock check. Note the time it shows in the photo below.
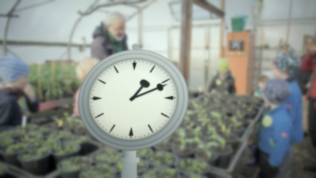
1:11
